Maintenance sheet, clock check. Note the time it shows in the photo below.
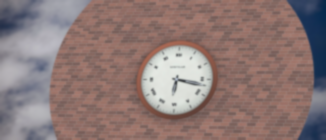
6:17
